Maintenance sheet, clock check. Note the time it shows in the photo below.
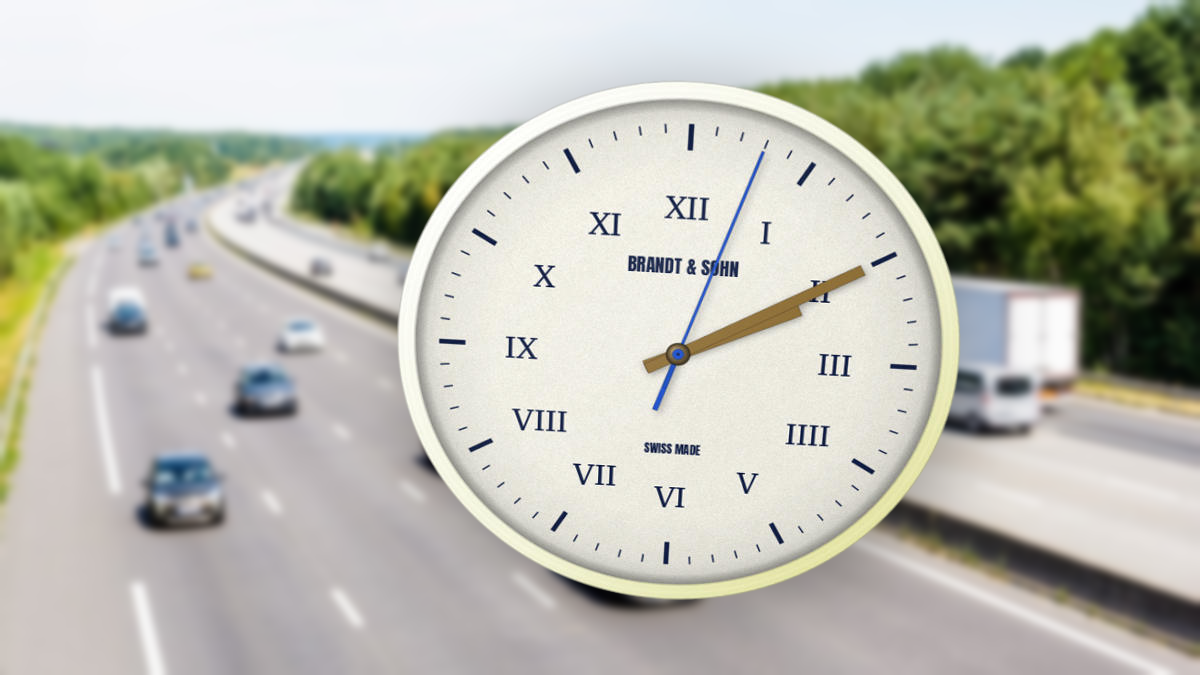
2:10:03
